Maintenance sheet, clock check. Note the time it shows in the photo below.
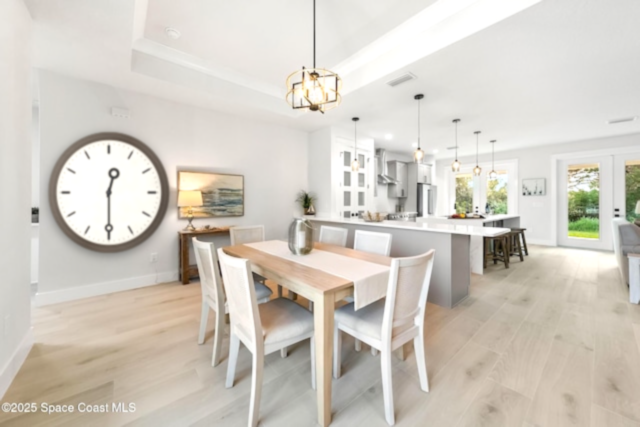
12:30
